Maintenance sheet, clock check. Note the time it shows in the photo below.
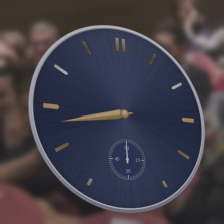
8:43
